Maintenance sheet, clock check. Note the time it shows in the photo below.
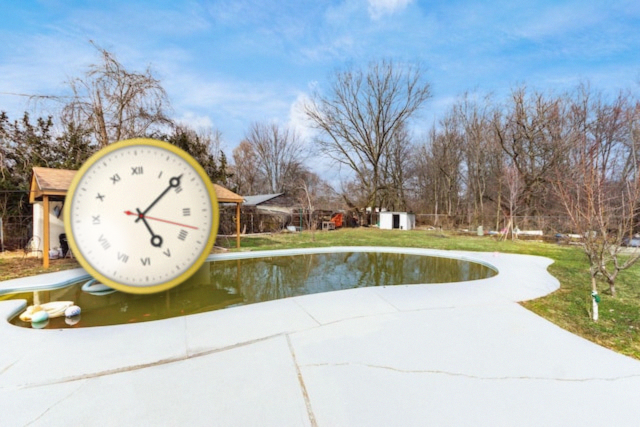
5:08:18
